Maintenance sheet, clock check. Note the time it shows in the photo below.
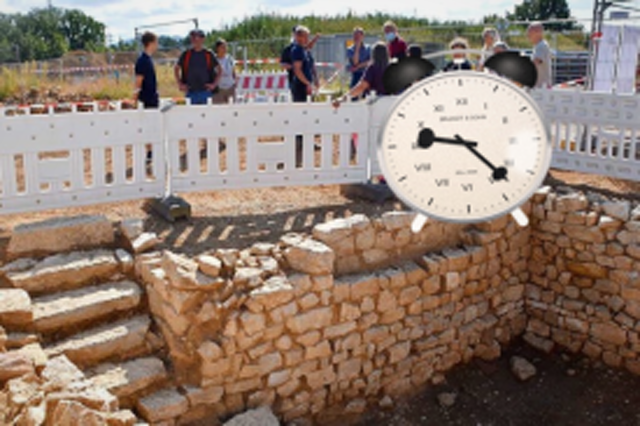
9:23
